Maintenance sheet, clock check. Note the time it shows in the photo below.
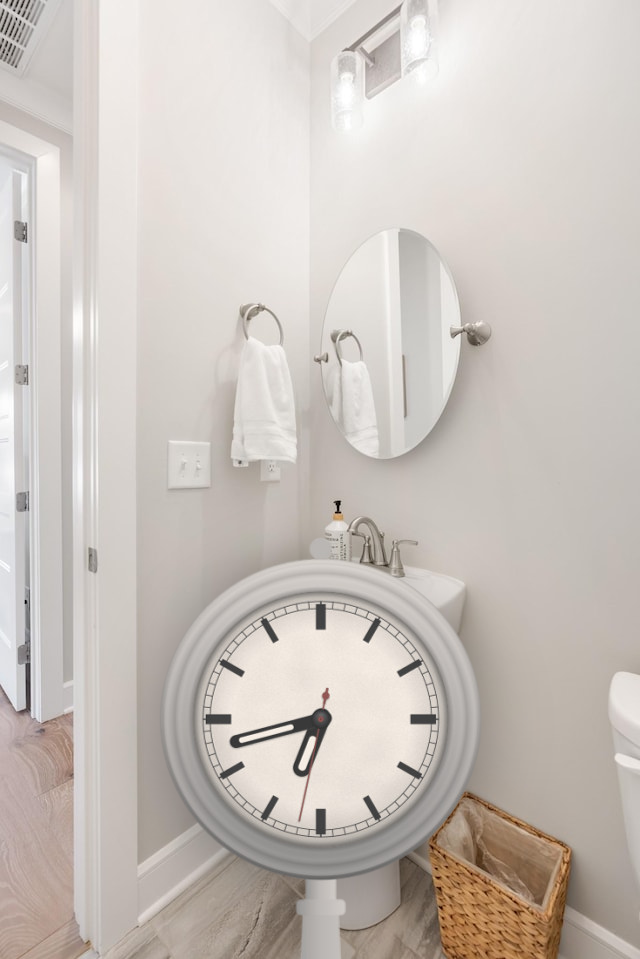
6:42:32
